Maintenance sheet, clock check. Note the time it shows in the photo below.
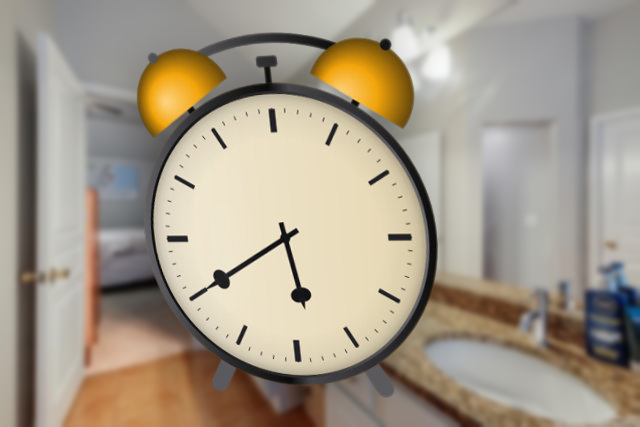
5:40
